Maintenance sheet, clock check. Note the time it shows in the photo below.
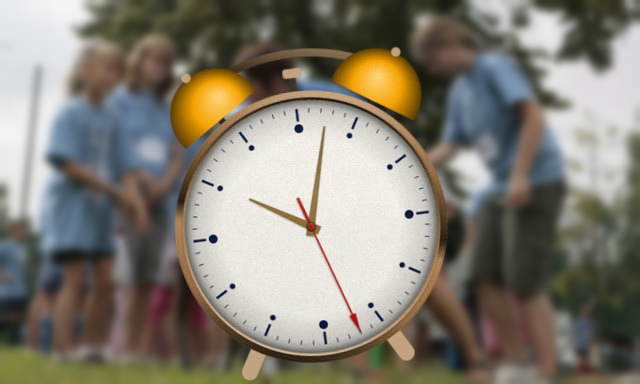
10:02:27
